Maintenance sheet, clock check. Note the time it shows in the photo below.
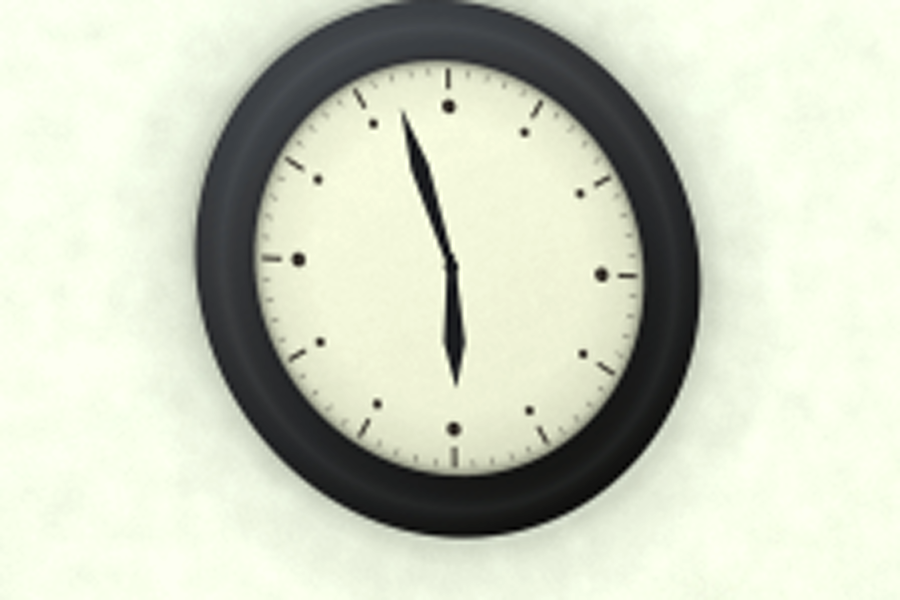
5:57
